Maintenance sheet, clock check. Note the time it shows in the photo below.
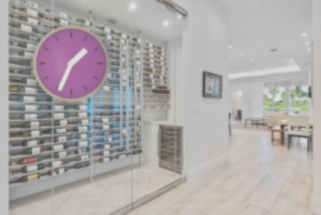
1:34
